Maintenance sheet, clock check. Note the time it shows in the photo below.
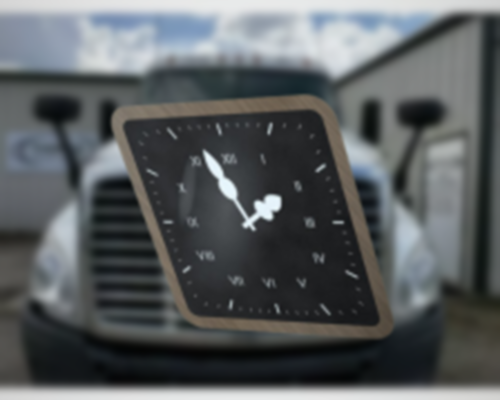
1:57
